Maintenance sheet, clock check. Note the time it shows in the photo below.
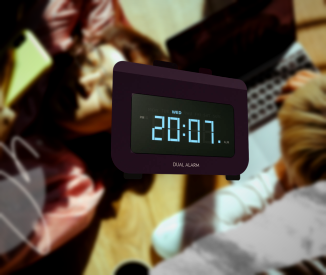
20:07
